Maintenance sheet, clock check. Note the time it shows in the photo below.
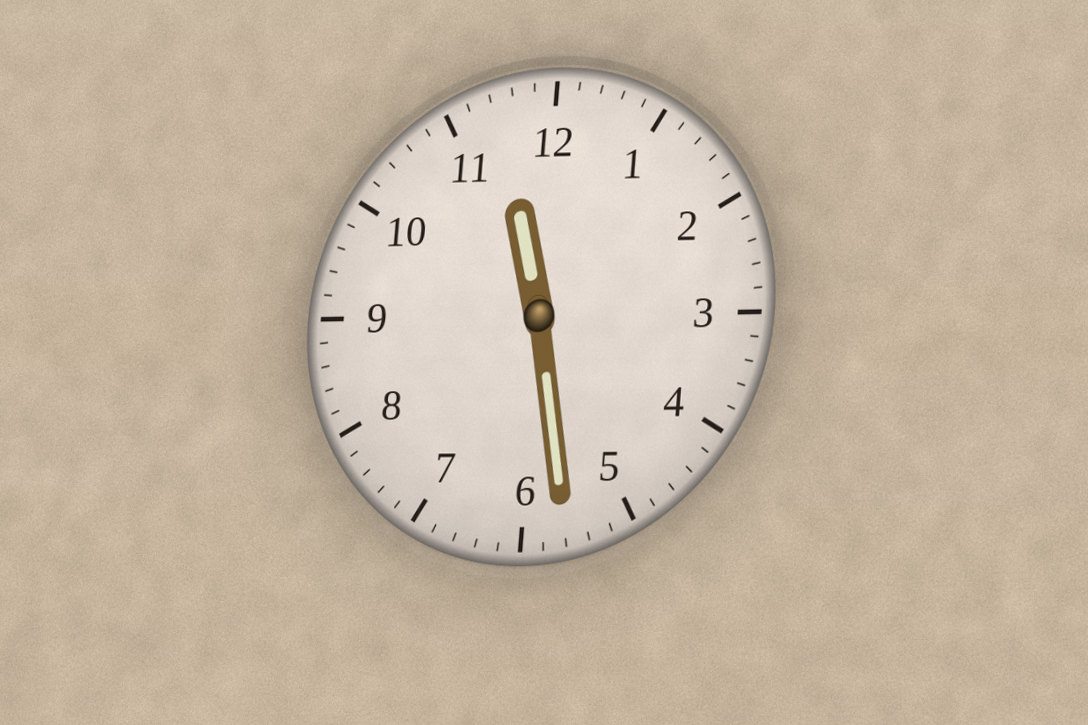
11:28
